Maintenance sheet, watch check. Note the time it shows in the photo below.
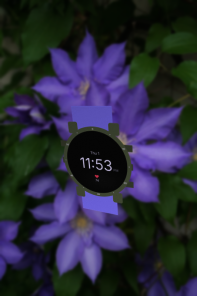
11:53
